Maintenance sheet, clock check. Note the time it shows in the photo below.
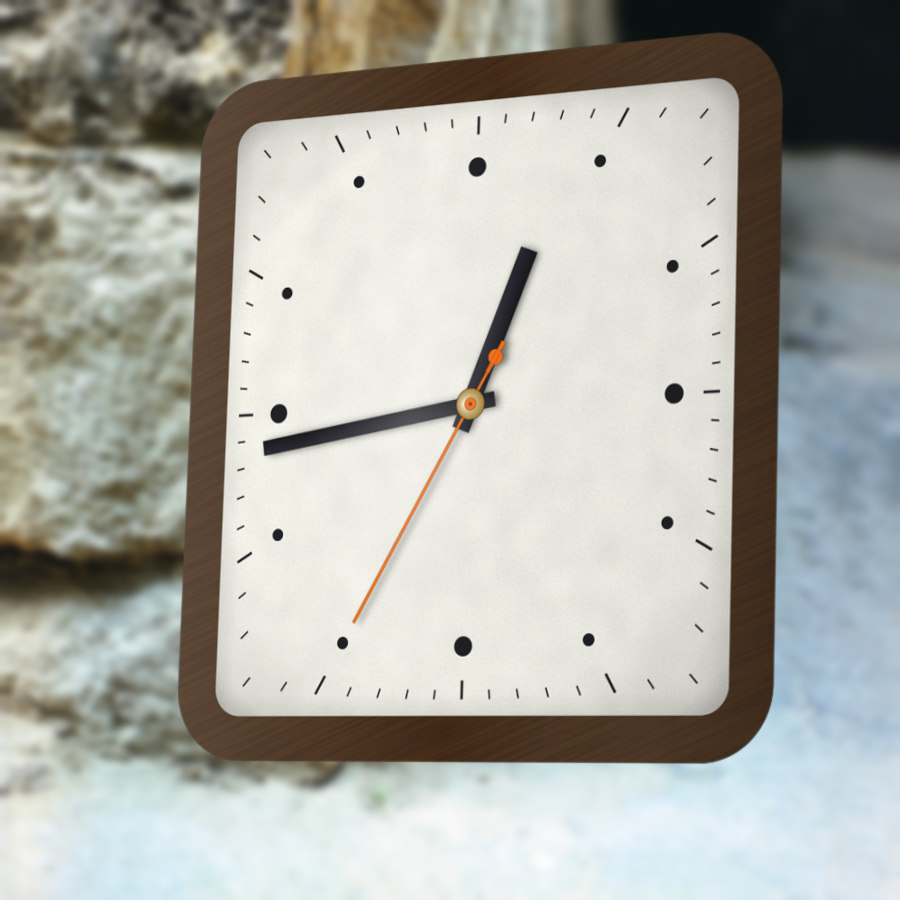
12:43:35
